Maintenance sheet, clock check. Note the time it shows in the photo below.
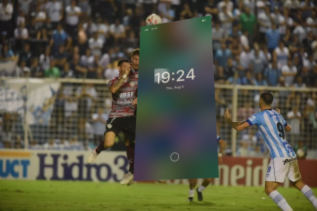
19:24
